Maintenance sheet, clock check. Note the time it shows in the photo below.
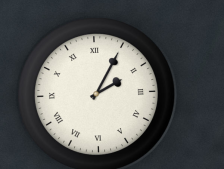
2:05
